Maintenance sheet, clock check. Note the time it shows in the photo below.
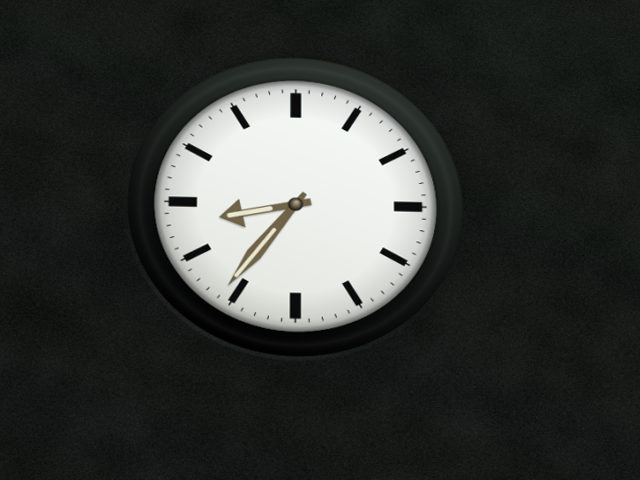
8:36
